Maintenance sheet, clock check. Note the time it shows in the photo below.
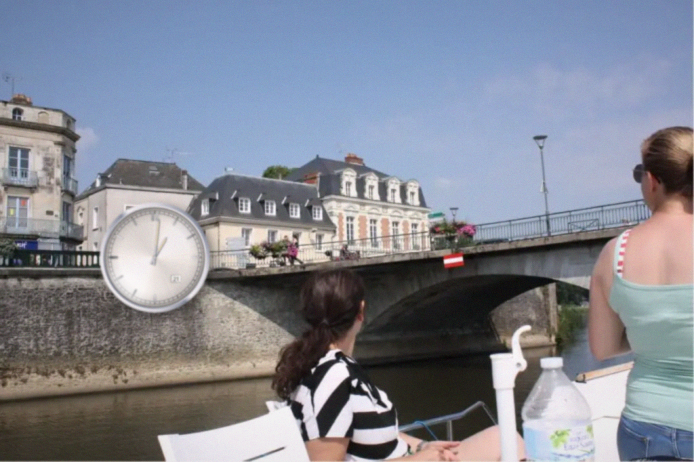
1:01
